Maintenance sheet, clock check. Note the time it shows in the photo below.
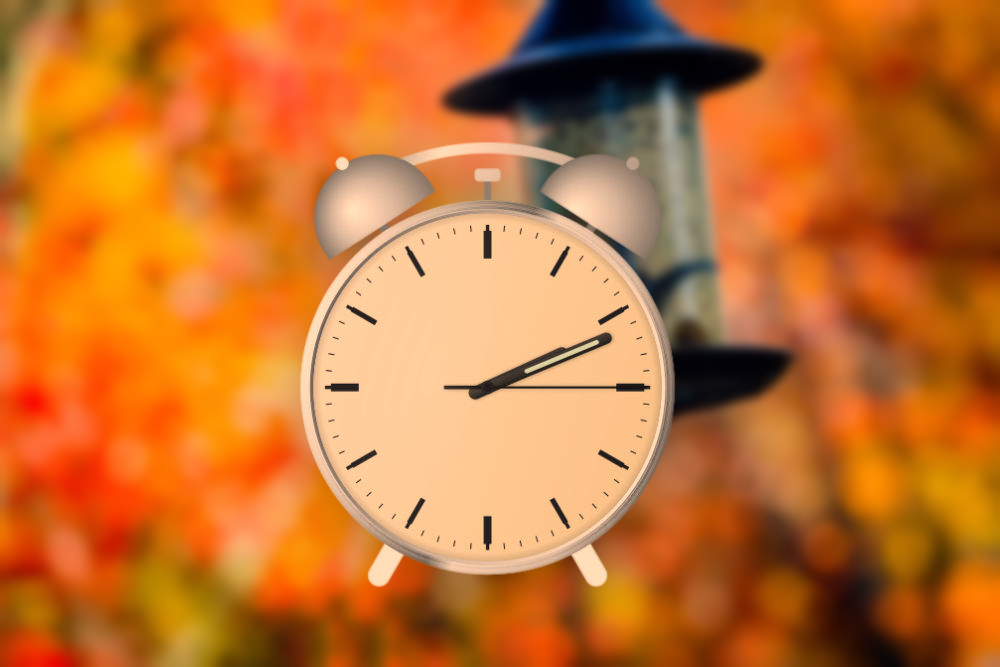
2:11:15
